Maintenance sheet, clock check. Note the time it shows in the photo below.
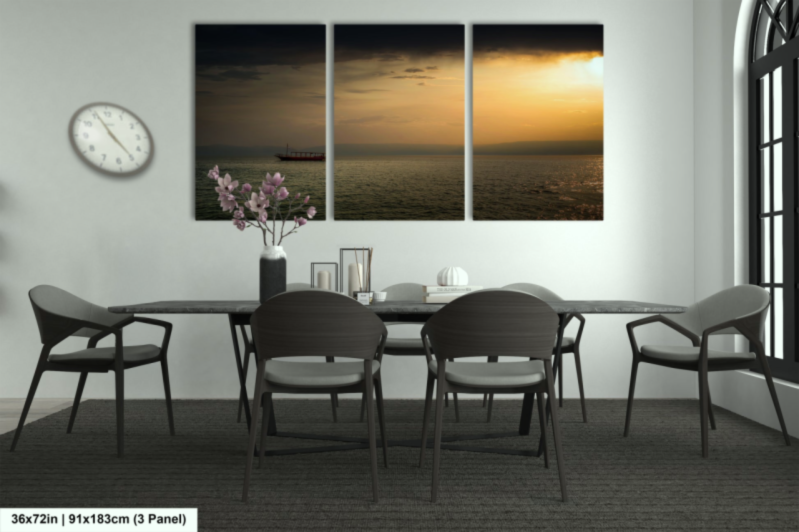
4:56
